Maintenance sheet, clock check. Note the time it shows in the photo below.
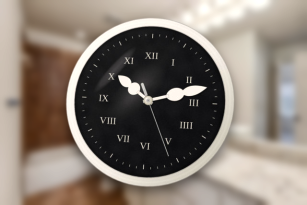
10:12:26
